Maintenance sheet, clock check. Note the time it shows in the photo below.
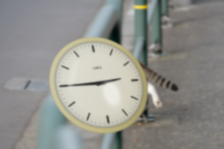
2:45
